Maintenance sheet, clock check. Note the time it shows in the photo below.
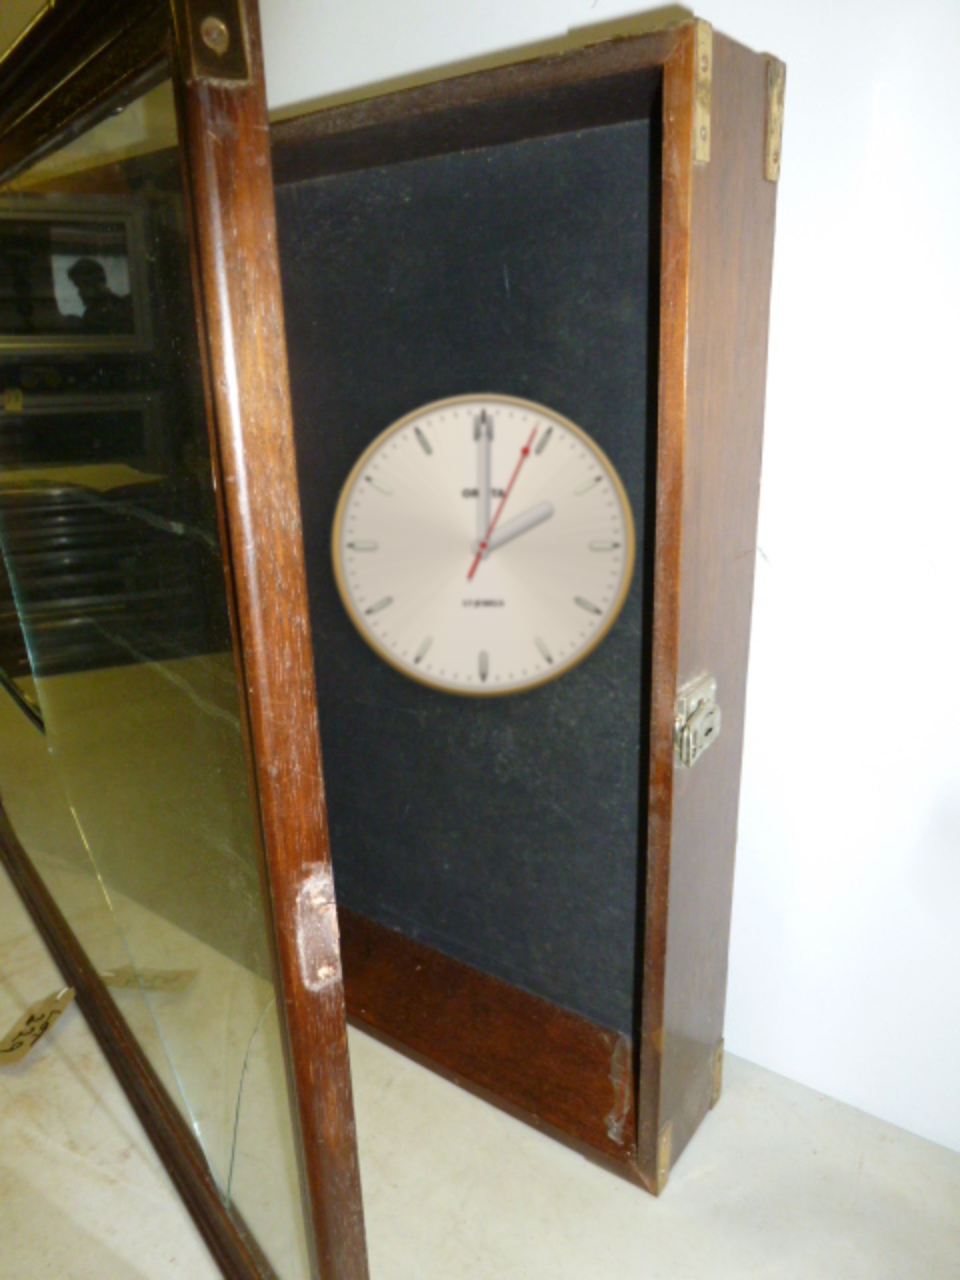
2:00:04
